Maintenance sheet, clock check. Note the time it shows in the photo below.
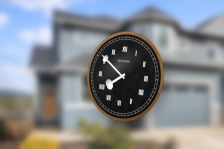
7:51
